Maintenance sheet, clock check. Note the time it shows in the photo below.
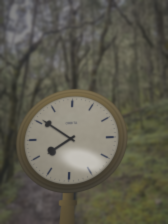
7:51
